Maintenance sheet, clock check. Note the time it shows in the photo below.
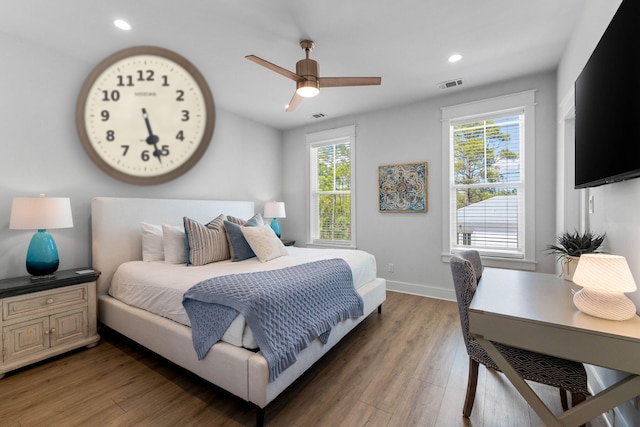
5:27
